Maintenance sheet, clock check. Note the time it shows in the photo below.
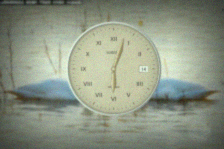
6:03
